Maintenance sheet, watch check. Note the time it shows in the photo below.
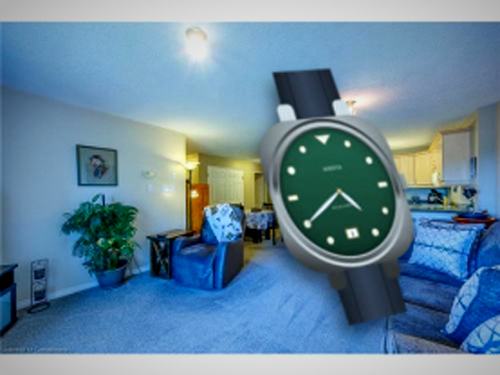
4:40
